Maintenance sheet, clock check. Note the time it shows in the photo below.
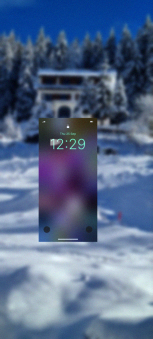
12:29
